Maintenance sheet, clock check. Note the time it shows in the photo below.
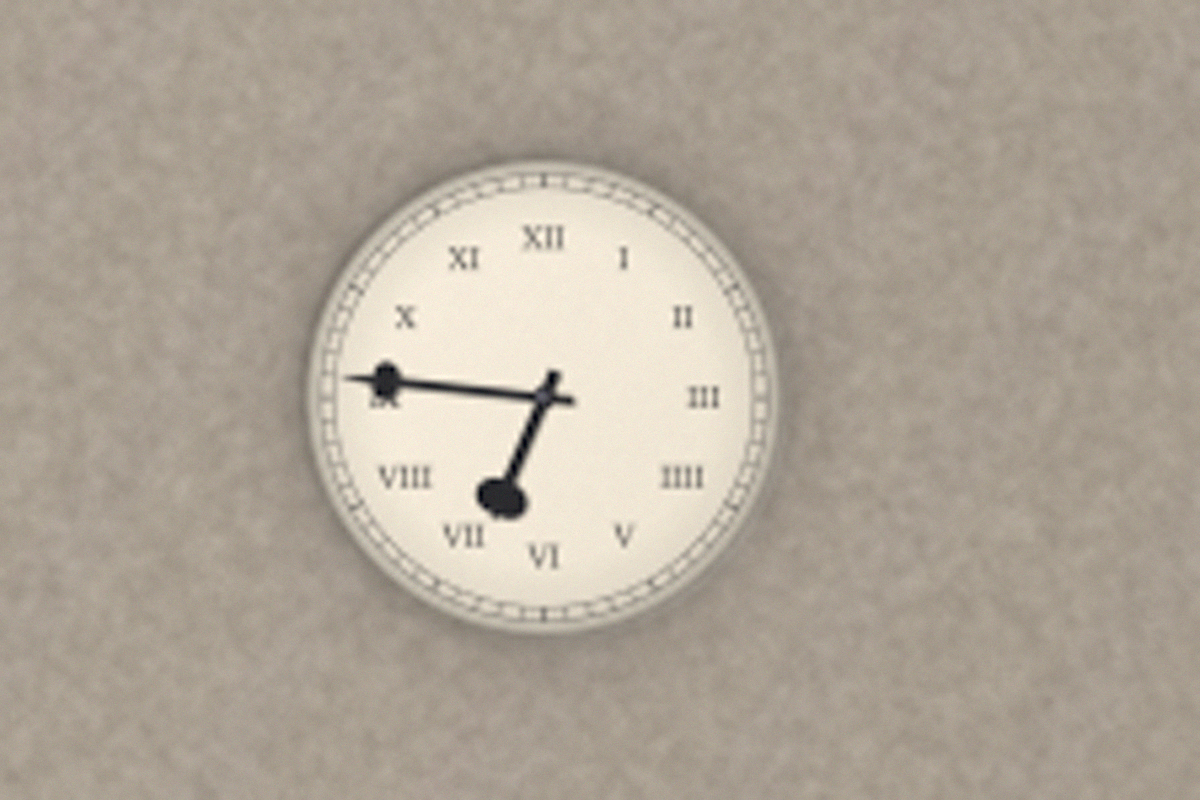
6:46
